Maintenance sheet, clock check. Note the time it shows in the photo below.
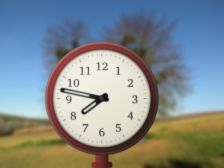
7:47
